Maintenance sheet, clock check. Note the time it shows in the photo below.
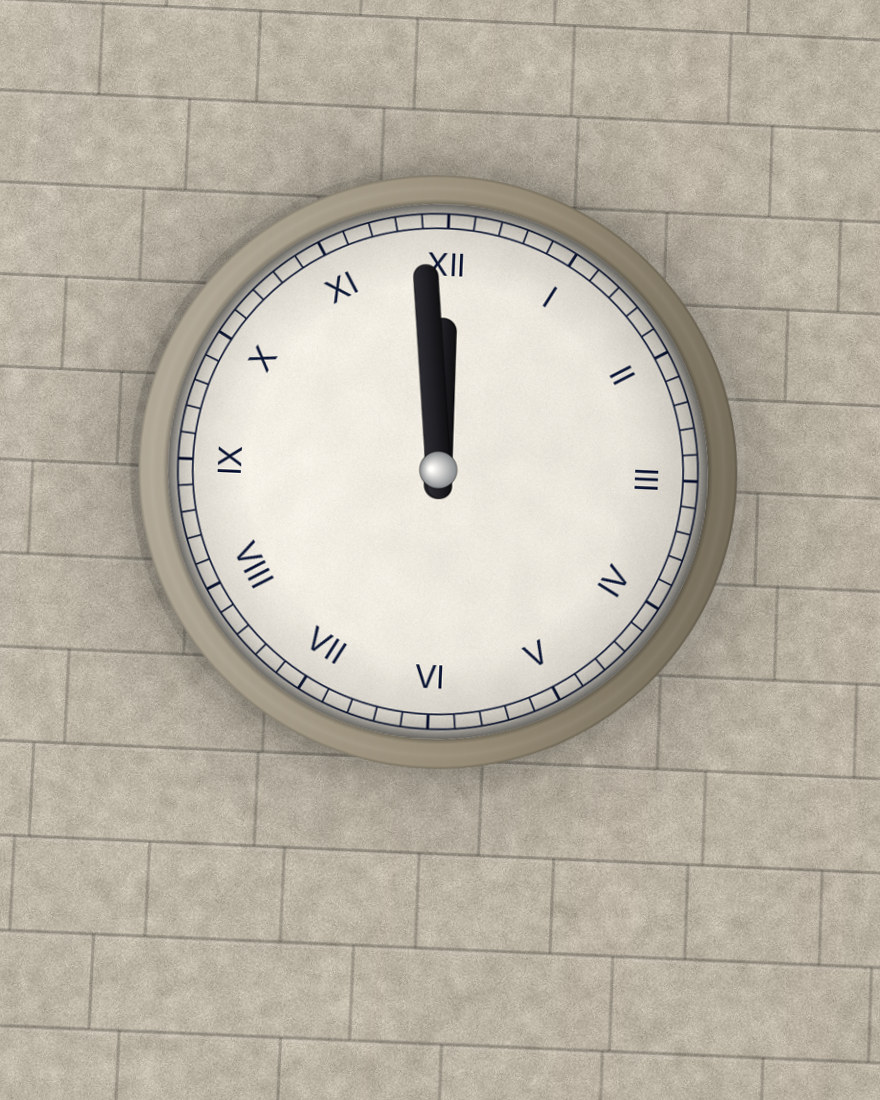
11:59
